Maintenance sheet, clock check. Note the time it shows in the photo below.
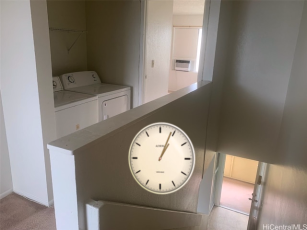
1:04
